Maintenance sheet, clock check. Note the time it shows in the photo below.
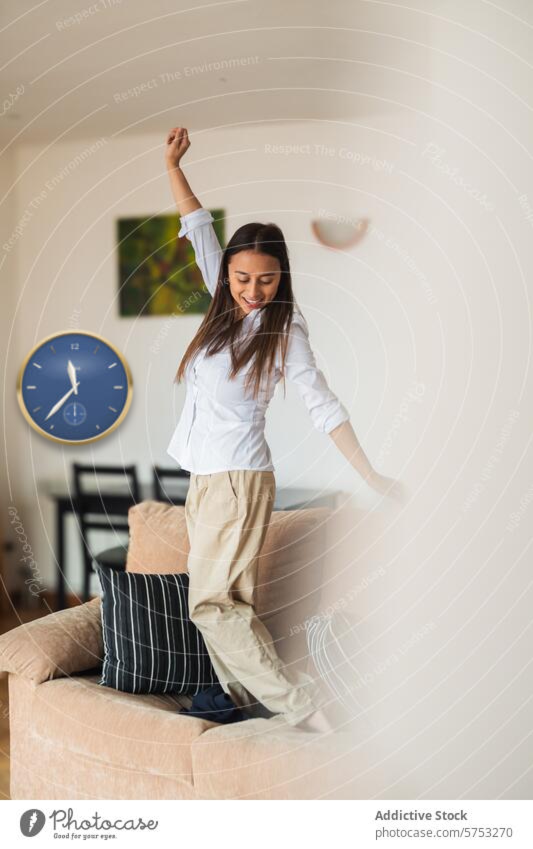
11:37
